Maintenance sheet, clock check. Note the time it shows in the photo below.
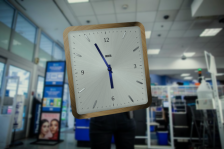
5:56
